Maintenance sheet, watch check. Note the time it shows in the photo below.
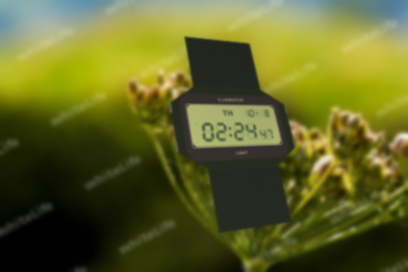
2:24:47
